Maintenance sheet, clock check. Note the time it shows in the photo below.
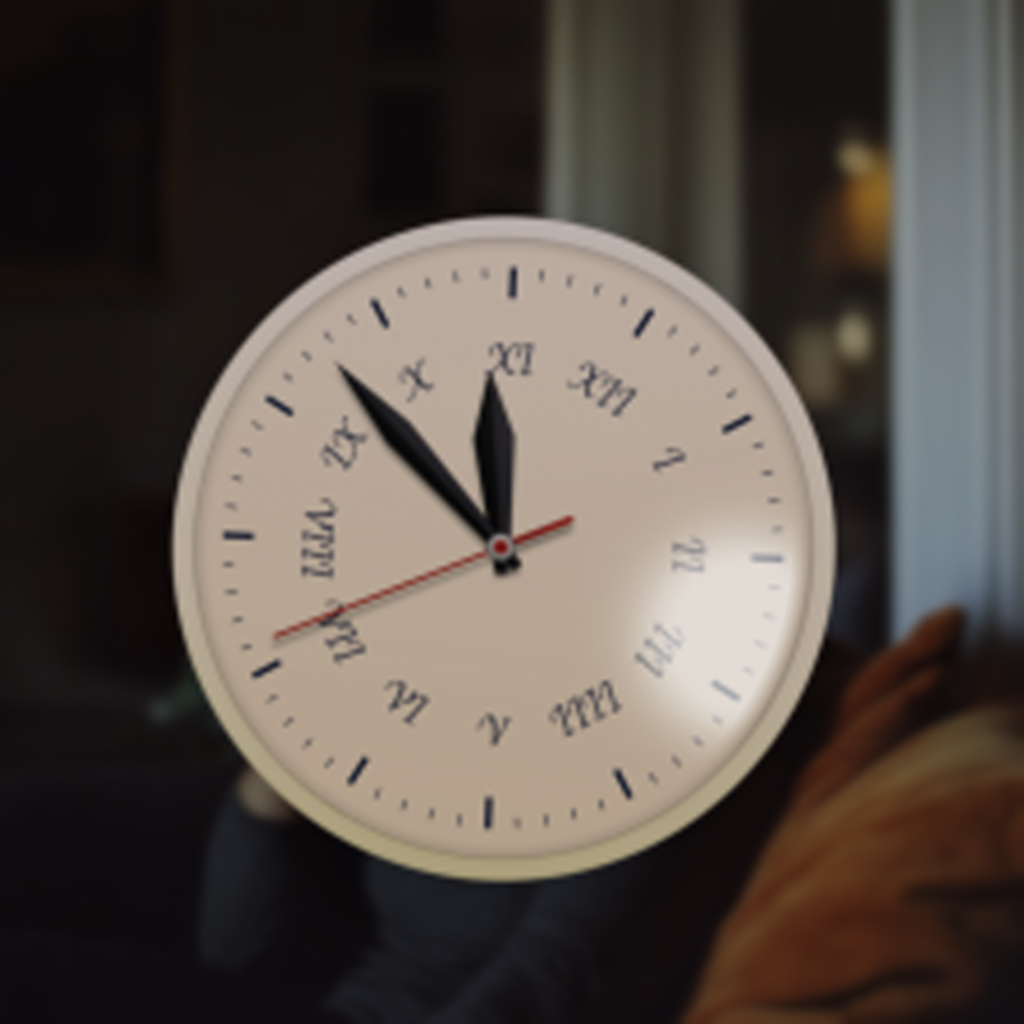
10:47:36
